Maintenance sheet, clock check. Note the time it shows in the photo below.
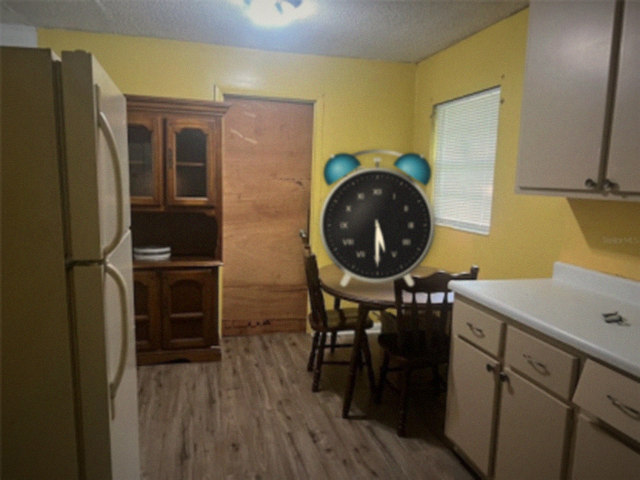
5:30
